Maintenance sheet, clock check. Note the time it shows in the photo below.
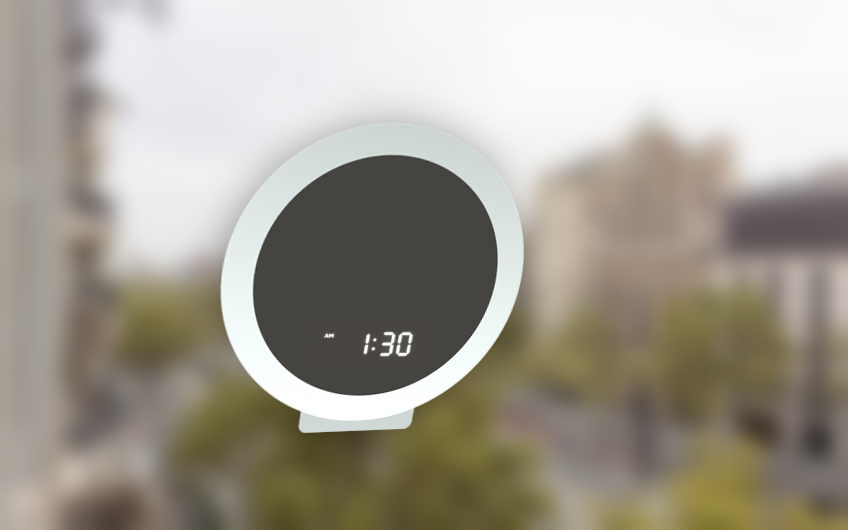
1:30
